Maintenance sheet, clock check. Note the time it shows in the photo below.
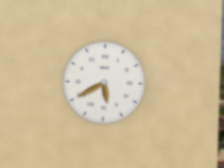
5:40
